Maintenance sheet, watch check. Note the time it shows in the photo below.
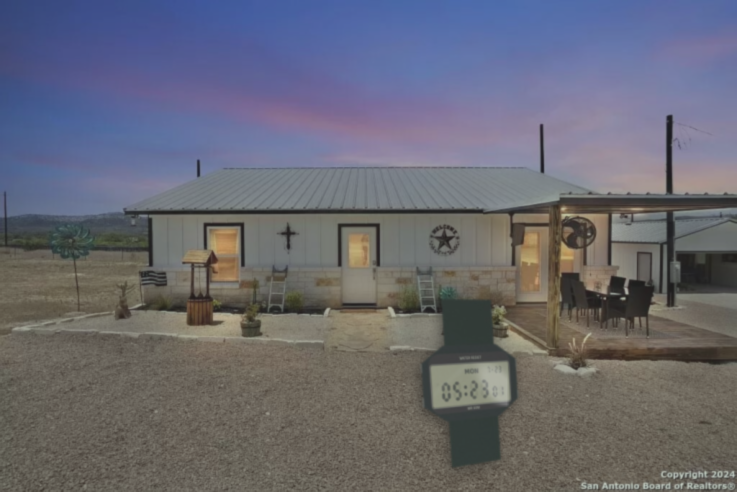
5:23:01
